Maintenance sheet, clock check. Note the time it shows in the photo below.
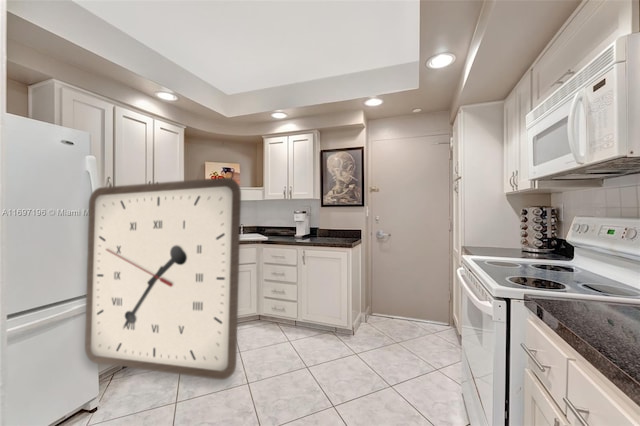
1:35:49
